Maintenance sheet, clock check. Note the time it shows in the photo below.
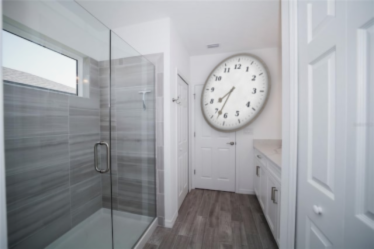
7:33
